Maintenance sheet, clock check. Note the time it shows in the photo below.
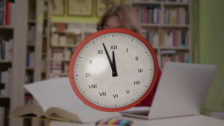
11:57
